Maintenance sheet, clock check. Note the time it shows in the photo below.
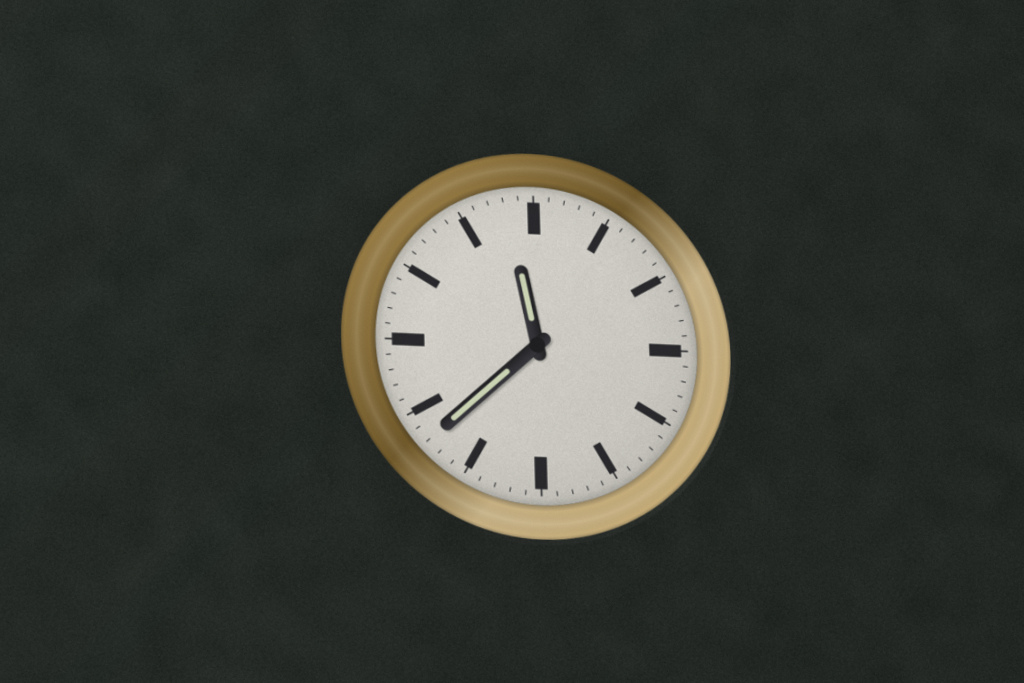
11:38
